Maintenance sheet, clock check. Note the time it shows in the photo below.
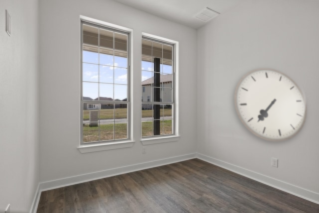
7:38
